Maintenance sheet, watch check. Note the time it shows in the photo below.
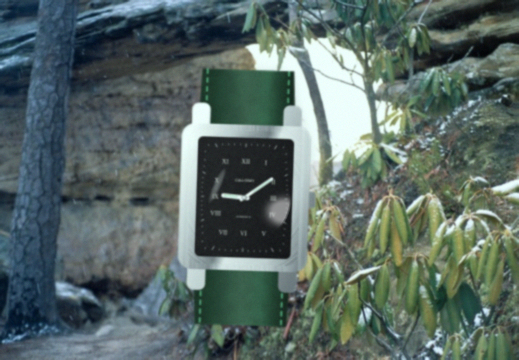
9:09
